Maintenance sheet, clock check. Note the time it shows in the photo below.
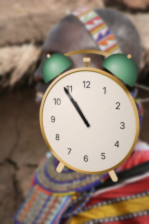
10:54
